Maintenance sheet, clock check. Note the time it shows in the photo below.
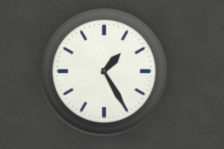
1:25
